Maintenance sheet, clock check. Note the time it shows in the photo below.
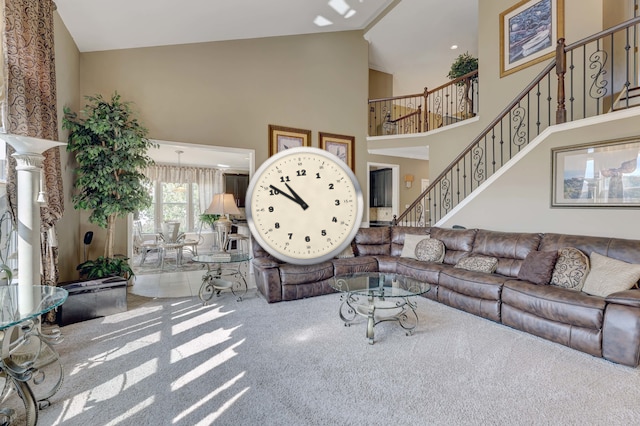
10:51
